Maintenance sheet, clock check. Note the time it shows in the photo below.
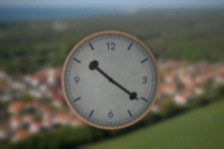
10:21
